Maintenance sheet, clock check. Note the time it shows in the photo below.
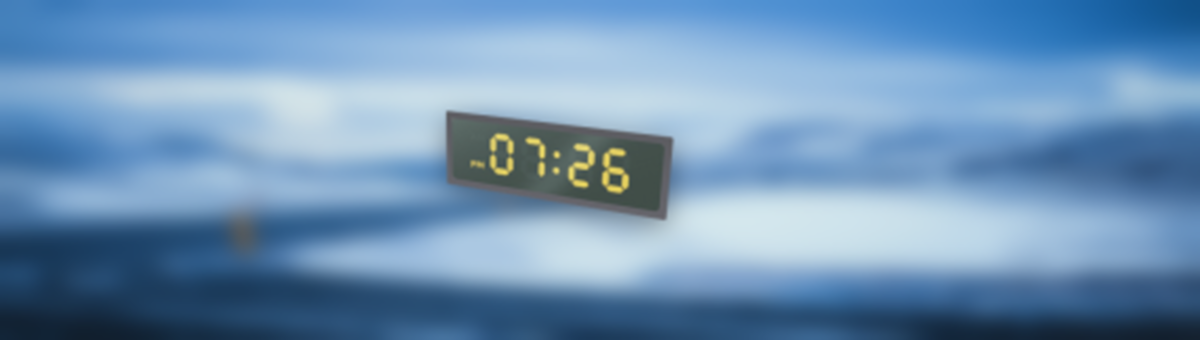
7:26
